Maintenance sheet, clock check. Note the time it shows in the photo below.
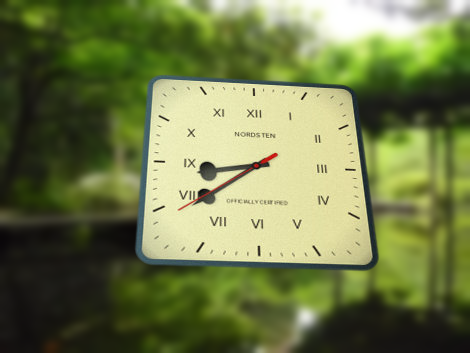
8:38:39
